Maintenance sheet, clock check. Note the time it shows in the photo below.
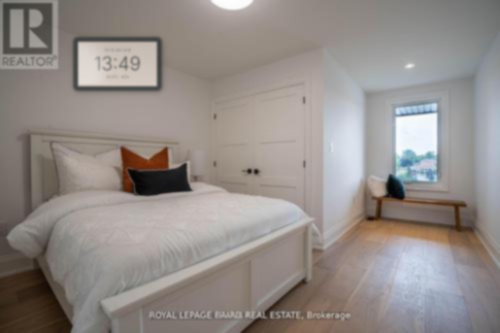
13:49
